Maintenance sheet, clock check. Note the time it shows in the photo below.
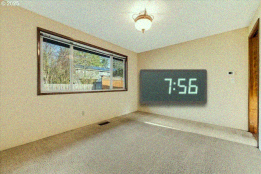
7:56
